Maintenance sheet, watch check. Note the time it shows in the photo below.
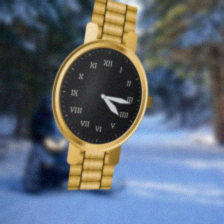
4:16
